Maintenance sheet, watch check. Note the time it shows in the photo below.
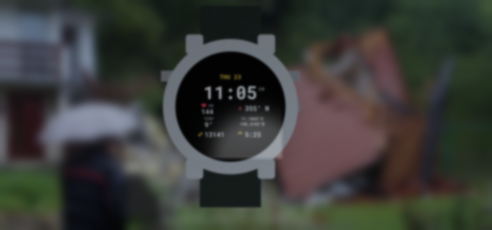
11:05
